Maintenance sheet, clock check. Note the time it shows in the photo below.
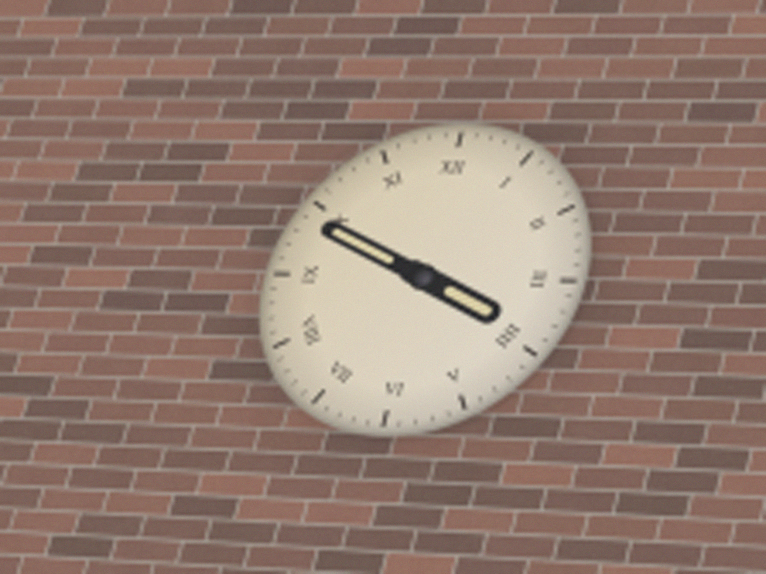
3:49
